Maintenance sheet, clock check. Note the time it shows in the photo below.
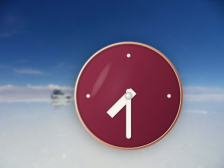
7:30
